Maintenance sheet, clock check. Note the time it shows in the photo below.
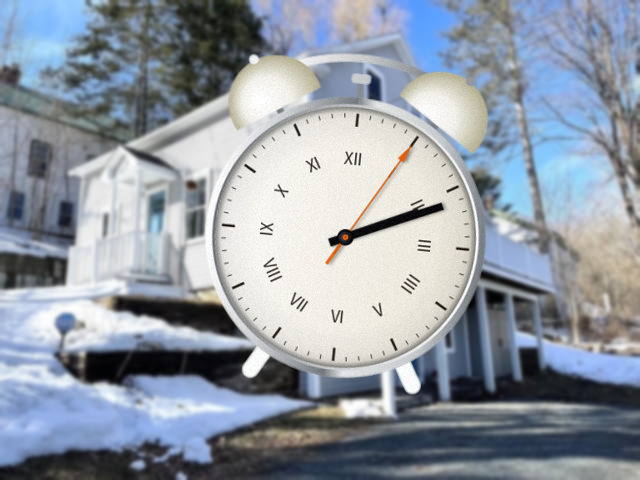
2:11:05
